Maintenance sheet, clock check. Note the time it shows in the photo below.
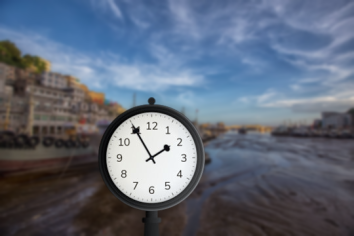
1:55
